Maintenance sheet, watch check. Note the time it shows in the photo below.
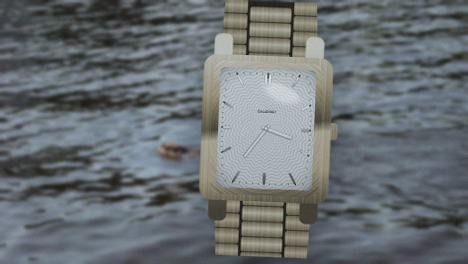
3:36
